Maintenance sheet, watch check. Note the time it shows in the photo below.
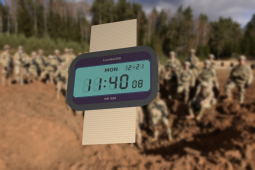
11:40:08
